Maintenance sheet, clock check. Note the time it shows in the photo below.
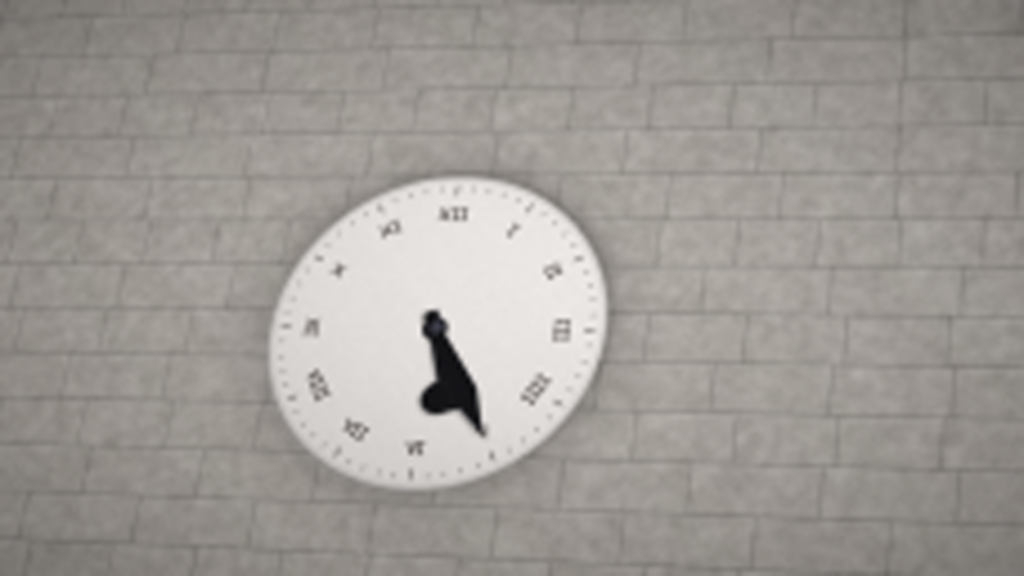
5:25
